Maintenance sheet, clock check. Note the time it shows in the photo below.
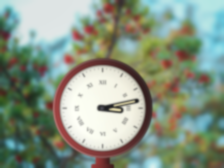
3:13
